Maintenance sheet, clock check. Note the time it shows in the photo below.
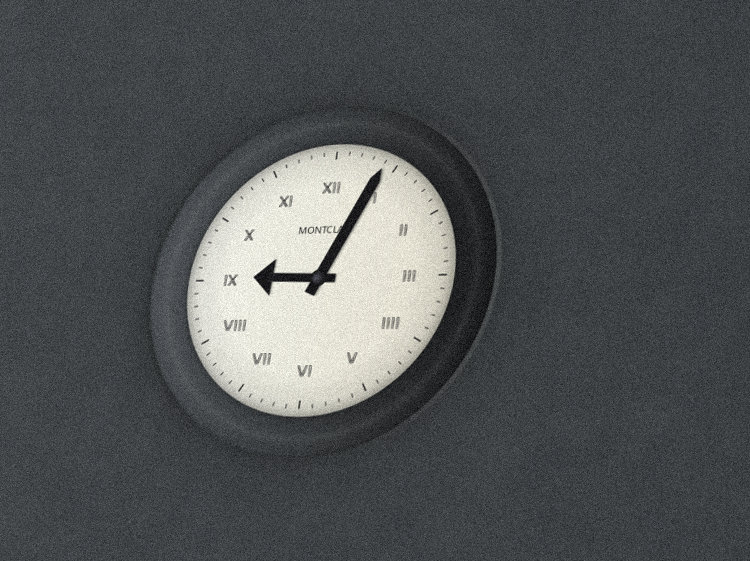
9:04
